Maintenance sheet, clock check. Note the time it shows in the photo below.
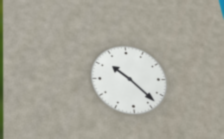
10:23
